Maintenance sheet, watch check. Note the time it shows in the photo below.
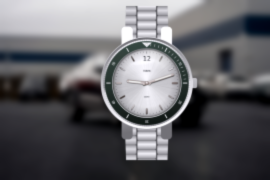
9:12
